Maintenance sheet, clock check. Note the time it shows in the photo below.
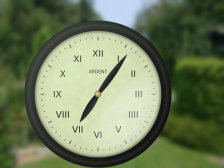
7:06
